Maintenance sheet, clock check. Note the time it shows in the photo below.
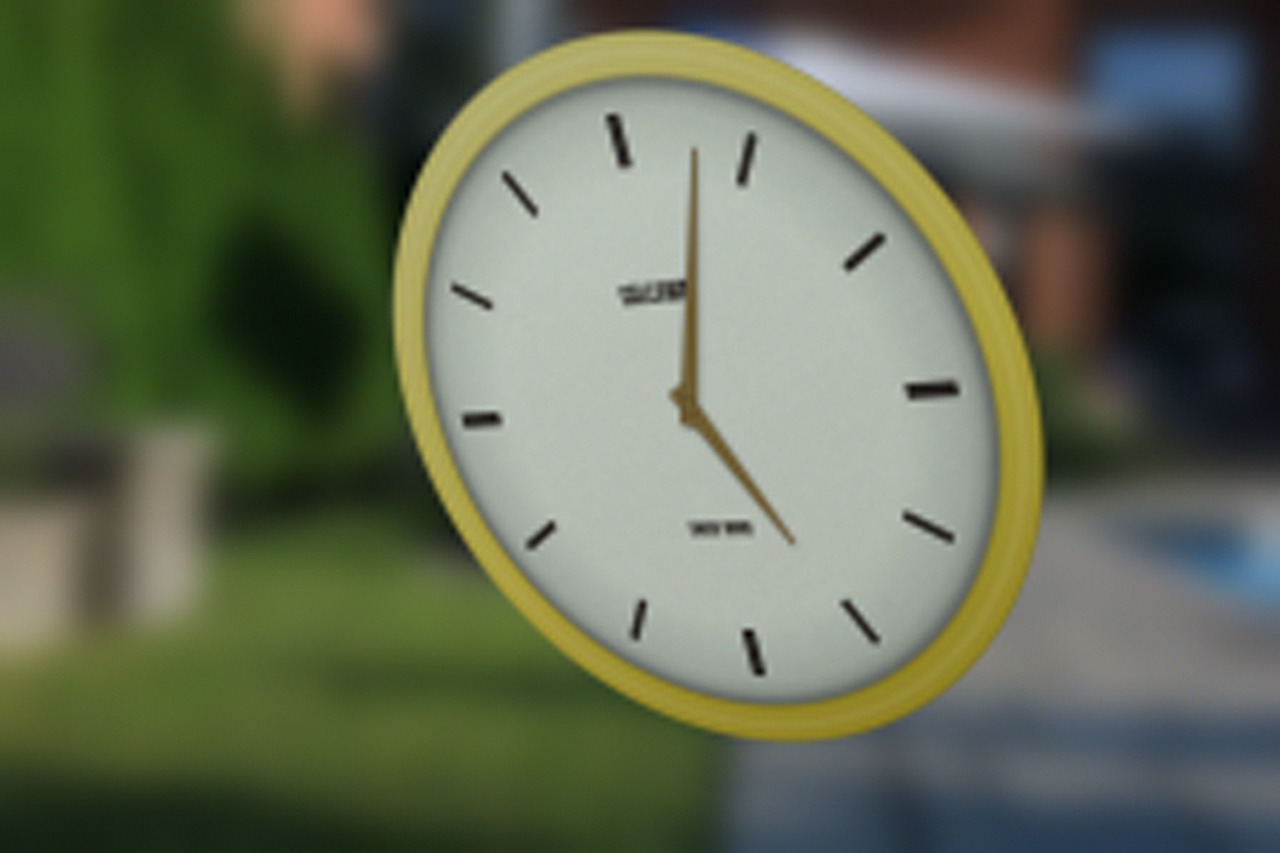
5:03
